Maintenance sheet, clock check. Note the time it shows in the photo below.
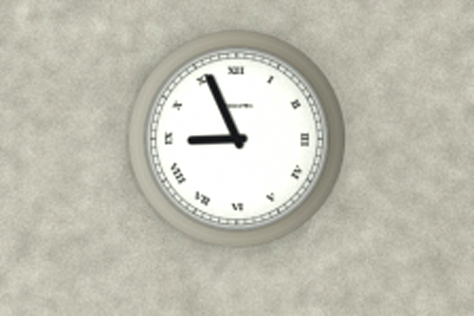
8:56
